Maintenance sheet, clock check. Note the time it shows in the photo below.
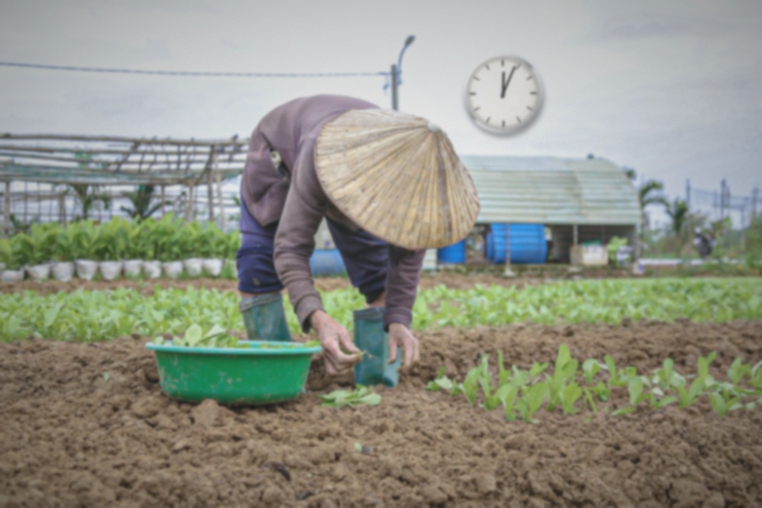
12:04
